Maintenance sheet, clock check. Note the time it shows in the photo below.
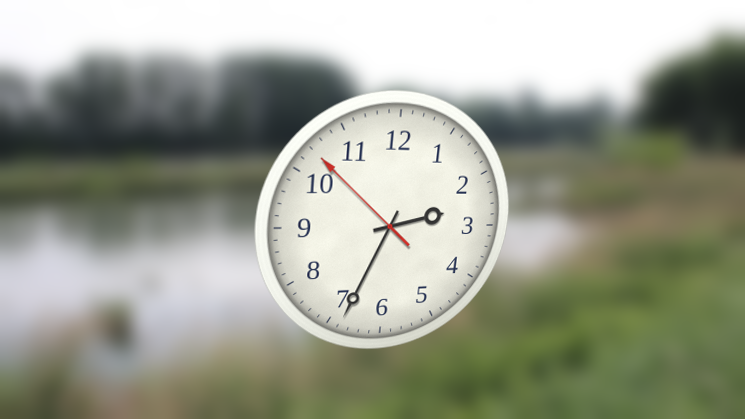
2:33:52
